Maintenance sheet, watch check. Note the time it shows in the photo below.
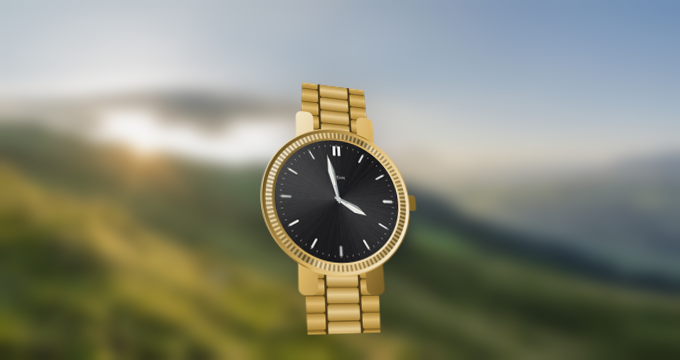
3:58
